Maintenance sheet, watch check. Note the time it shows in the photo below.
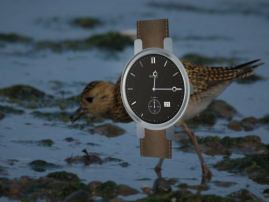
12:15
